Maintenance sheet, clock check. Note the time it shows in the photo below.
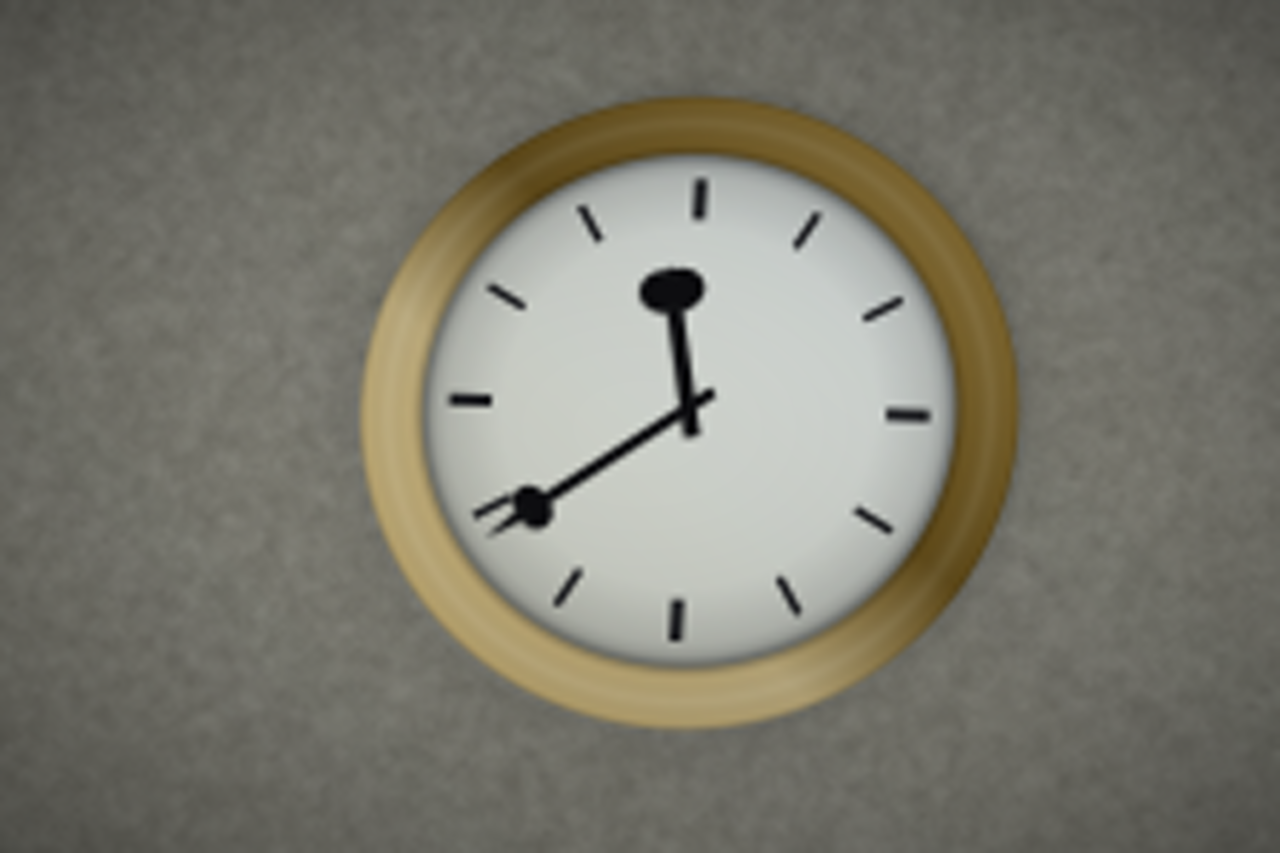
11:39
